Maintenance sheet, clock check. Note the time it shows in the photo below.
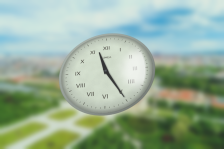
11:25
